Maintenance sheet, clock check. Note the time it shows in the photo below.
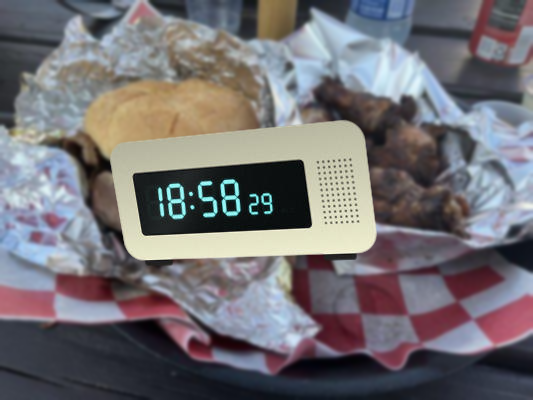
18:58:29
